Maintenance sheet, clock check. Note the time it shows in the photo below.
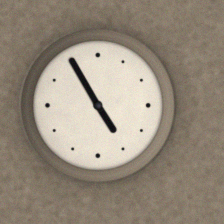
4:55
